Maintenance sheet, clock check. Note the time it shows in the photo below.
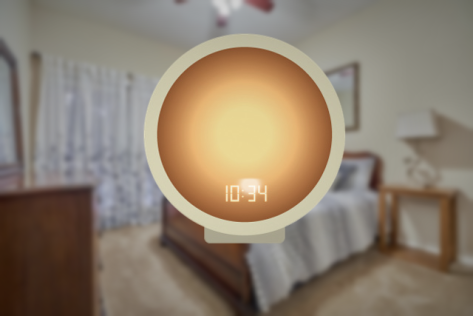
10:34
